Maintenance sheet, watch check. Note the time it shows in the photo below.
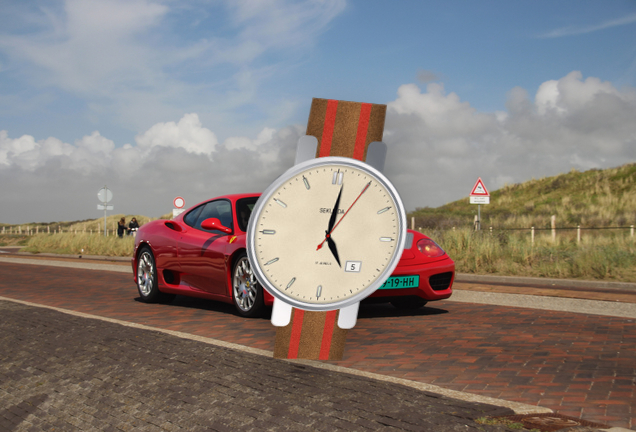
5:01:05
